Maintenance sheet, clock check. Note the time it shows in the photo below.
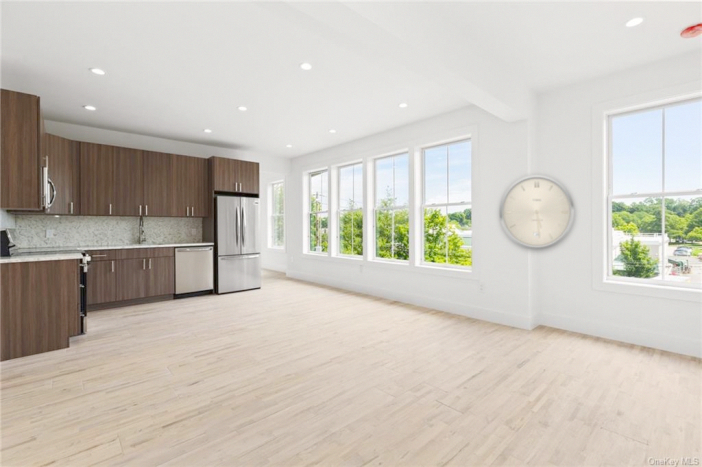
5:29
